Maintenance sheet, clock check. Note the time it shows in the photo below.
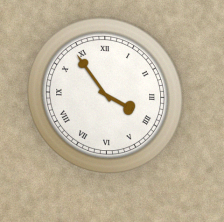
3:54
